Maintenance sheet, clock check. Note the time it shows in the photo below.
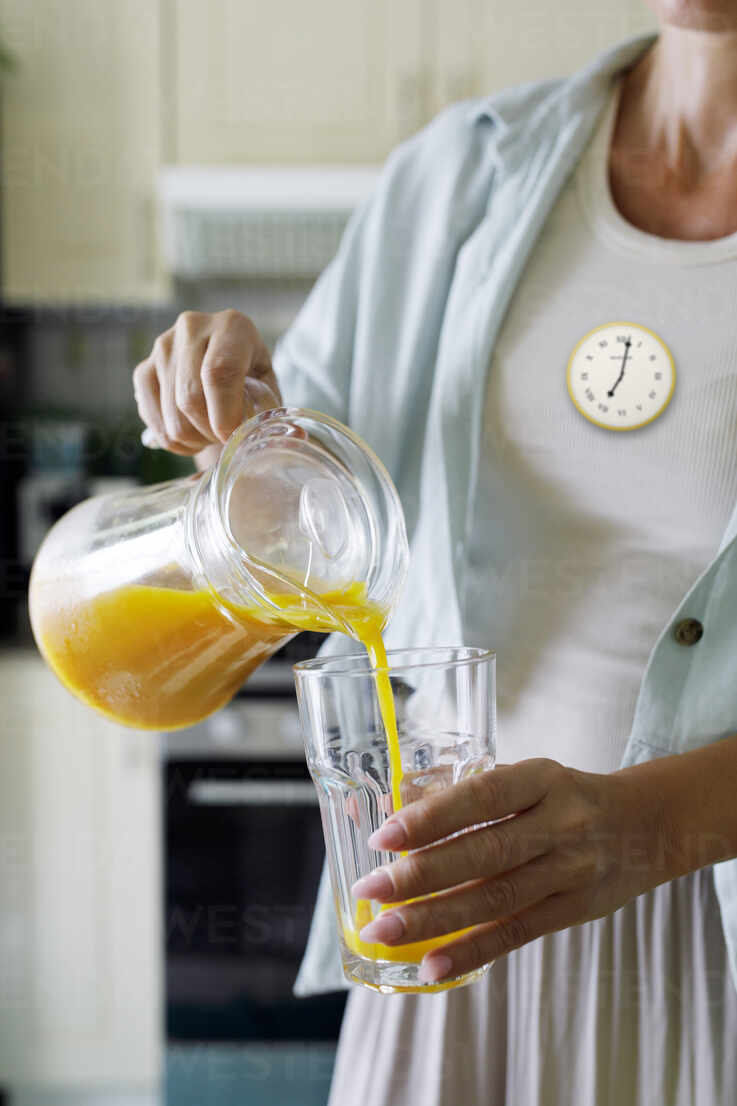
7:02
